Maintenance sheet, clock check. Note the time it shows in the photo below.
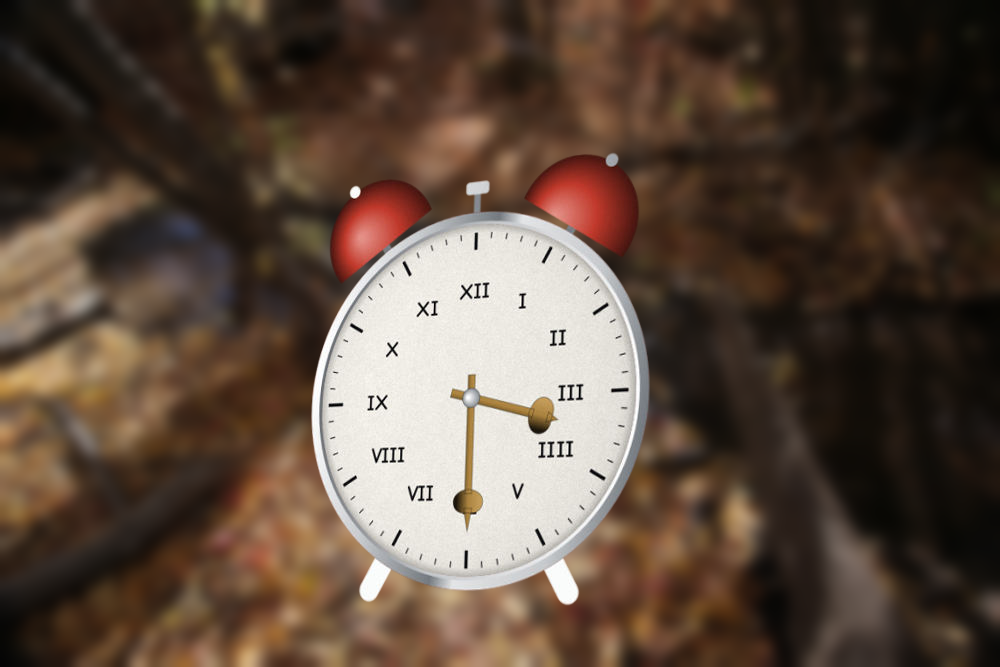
3:30
